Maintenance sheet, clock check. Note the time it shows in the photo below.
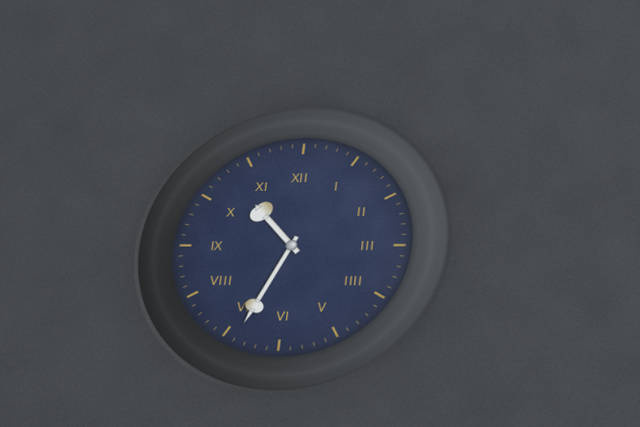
10:34
